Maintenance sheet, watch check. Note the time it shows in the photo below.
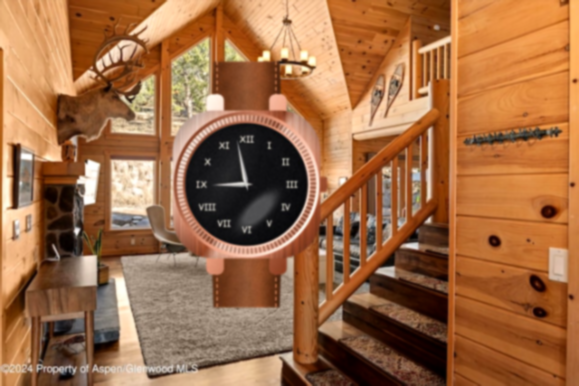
8:58
